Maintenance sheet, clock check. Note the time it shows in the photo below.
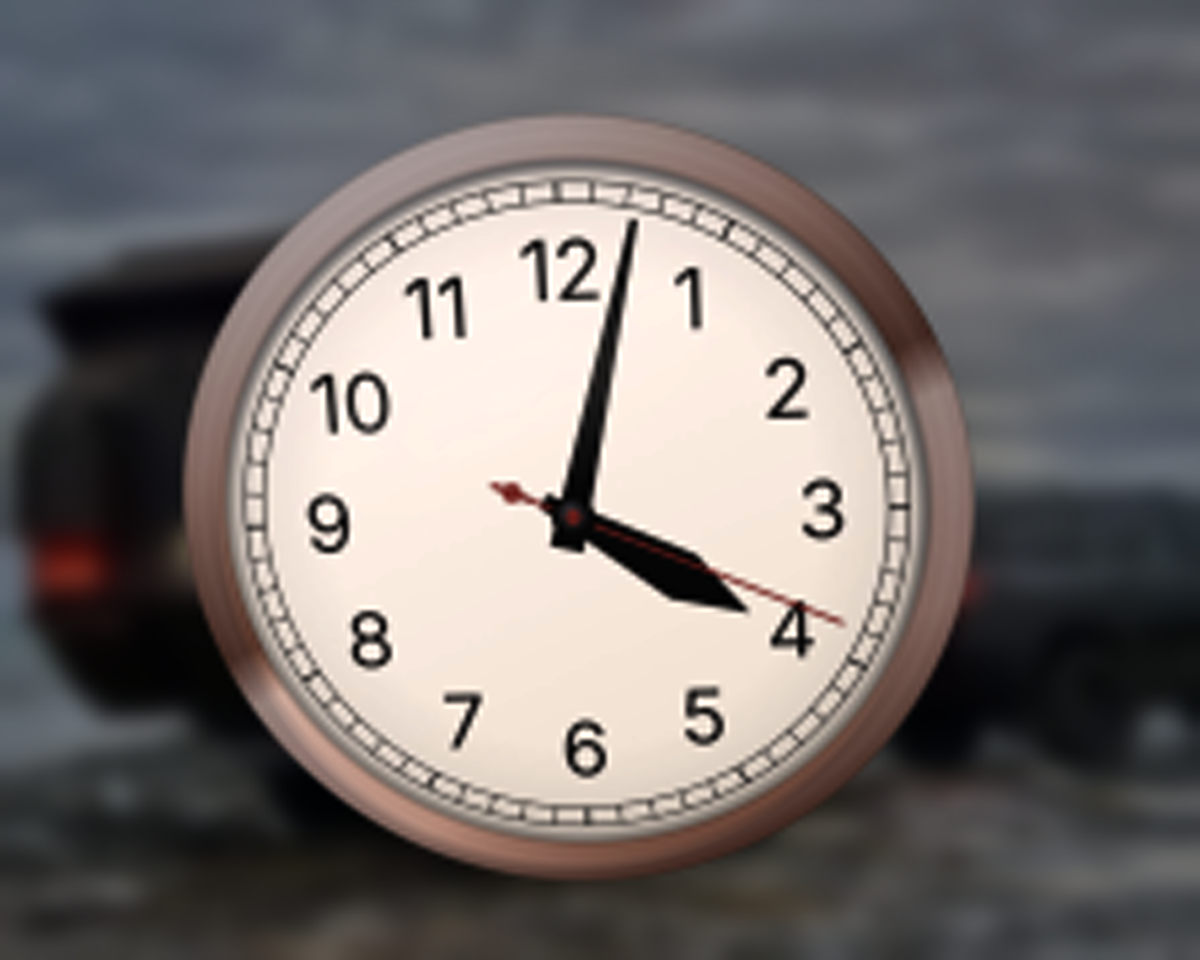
4:02:19
